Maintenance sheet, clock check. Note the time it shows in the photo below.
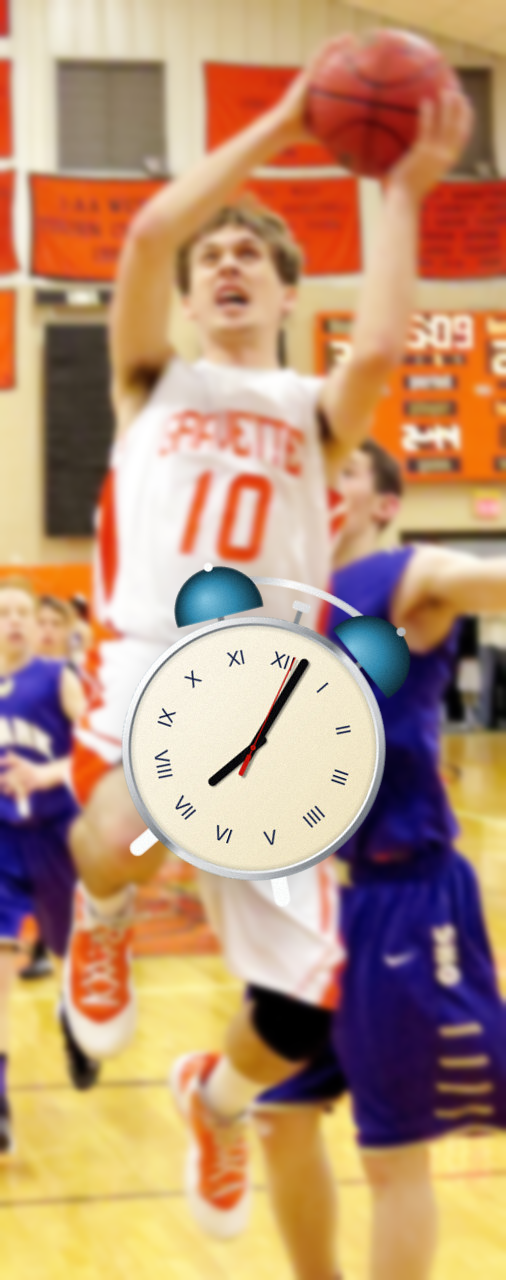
7:02:01
